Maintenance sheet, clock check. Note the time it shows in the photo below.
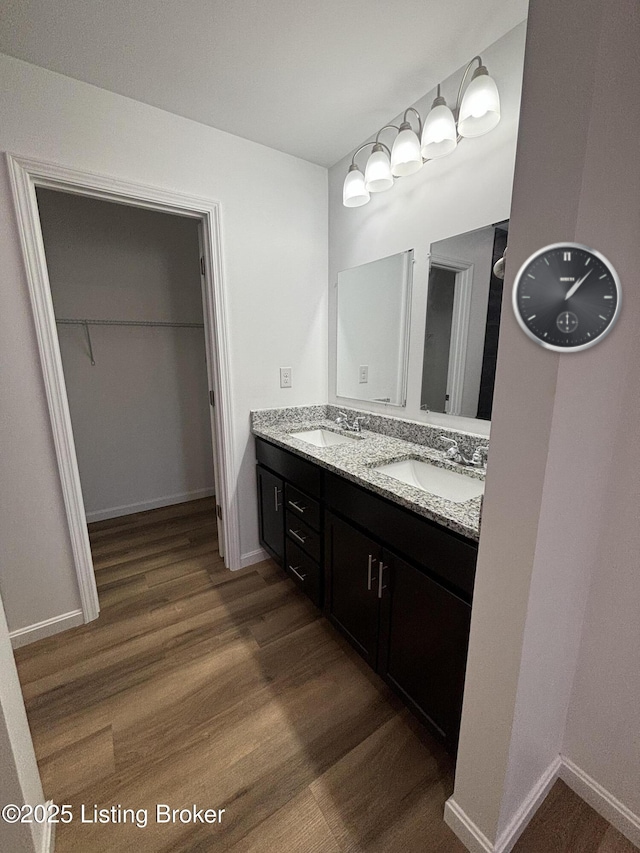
1:07
